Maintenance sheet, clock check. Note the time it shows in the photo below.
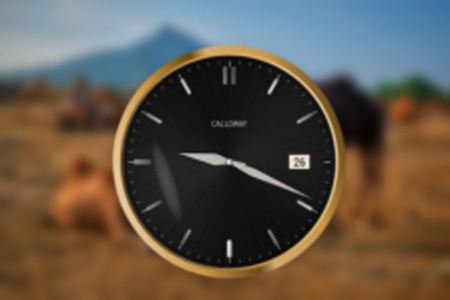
9:19
